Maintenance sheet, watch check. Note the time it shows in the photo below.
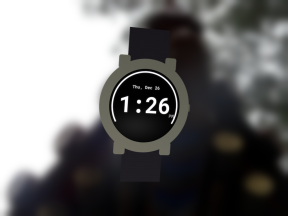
1:26
